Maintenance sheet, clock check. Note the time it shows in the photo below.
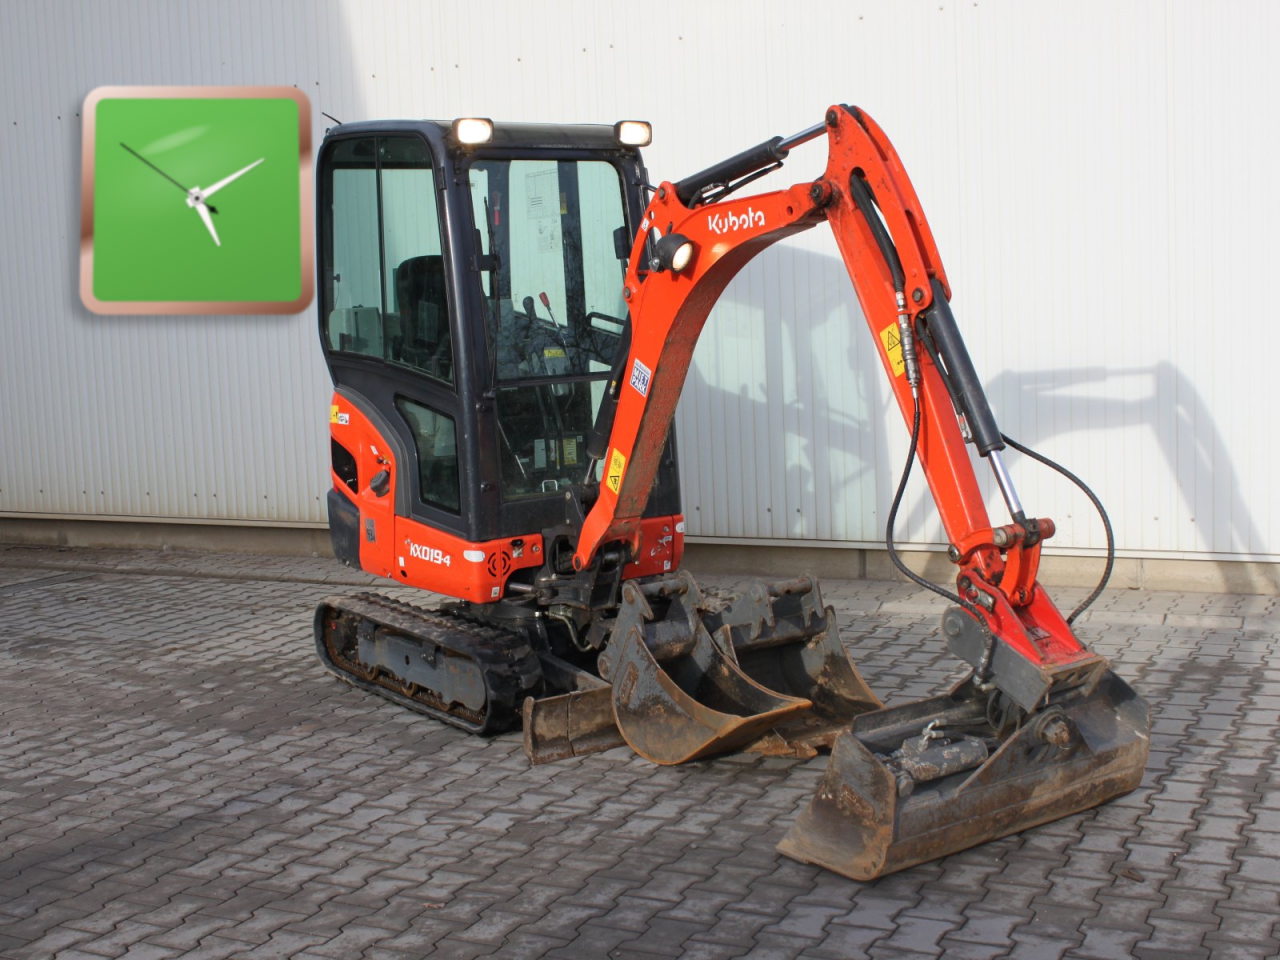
5:09:51
